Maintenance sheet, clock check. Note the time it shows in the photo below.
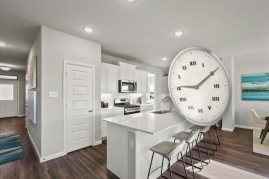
9:10
